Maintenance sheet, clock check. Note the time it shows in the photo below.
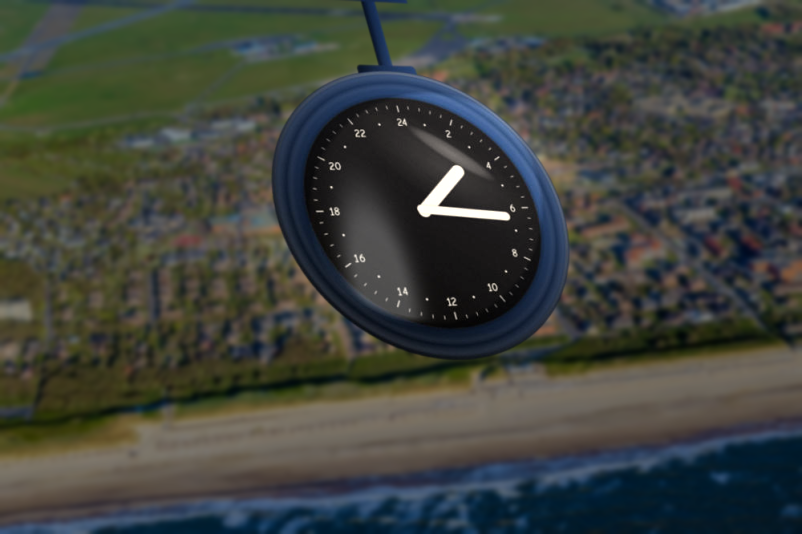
3:16
